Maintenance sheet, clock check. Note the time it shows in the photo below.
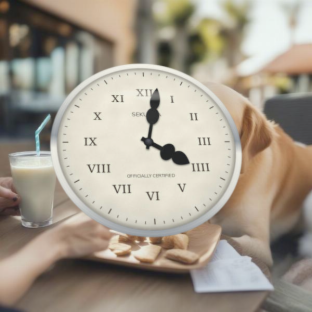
4:02
